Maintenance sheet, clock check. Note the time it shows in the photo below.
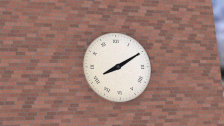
8:10
